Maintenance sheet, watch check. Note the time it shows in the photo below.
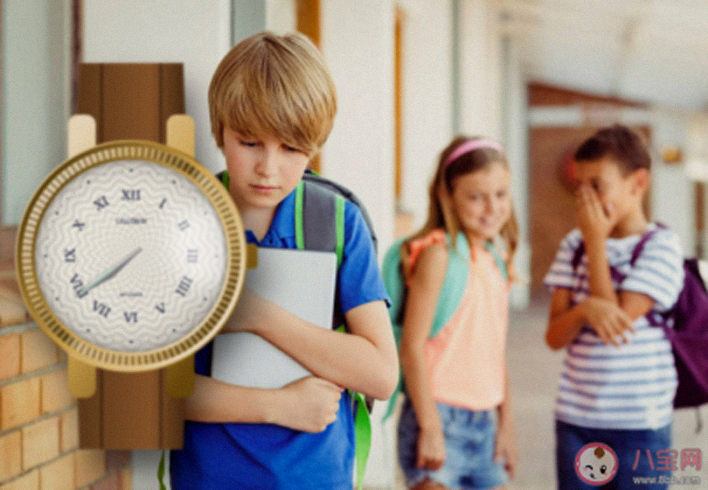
7:39
